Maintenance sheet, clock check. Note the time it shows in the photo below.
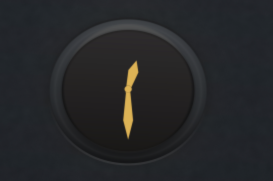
12:30
